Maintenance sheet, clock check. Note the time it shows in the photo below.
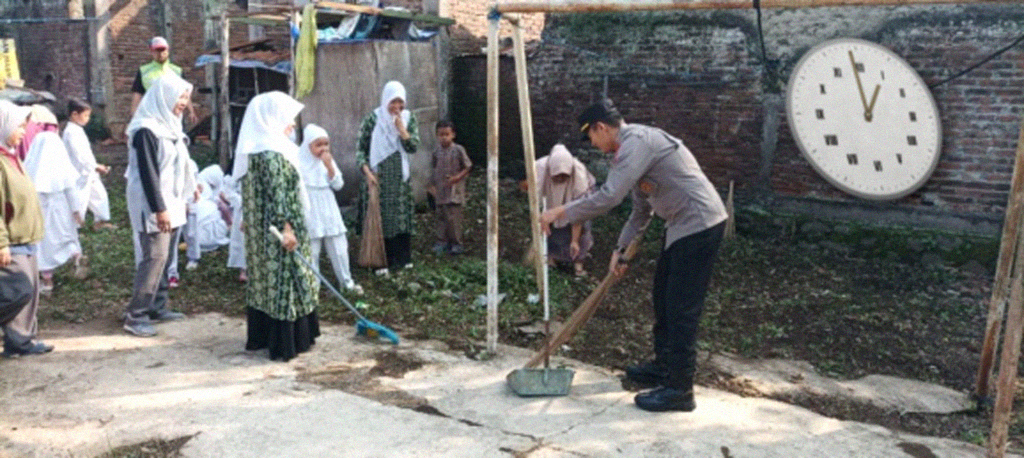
12:59
